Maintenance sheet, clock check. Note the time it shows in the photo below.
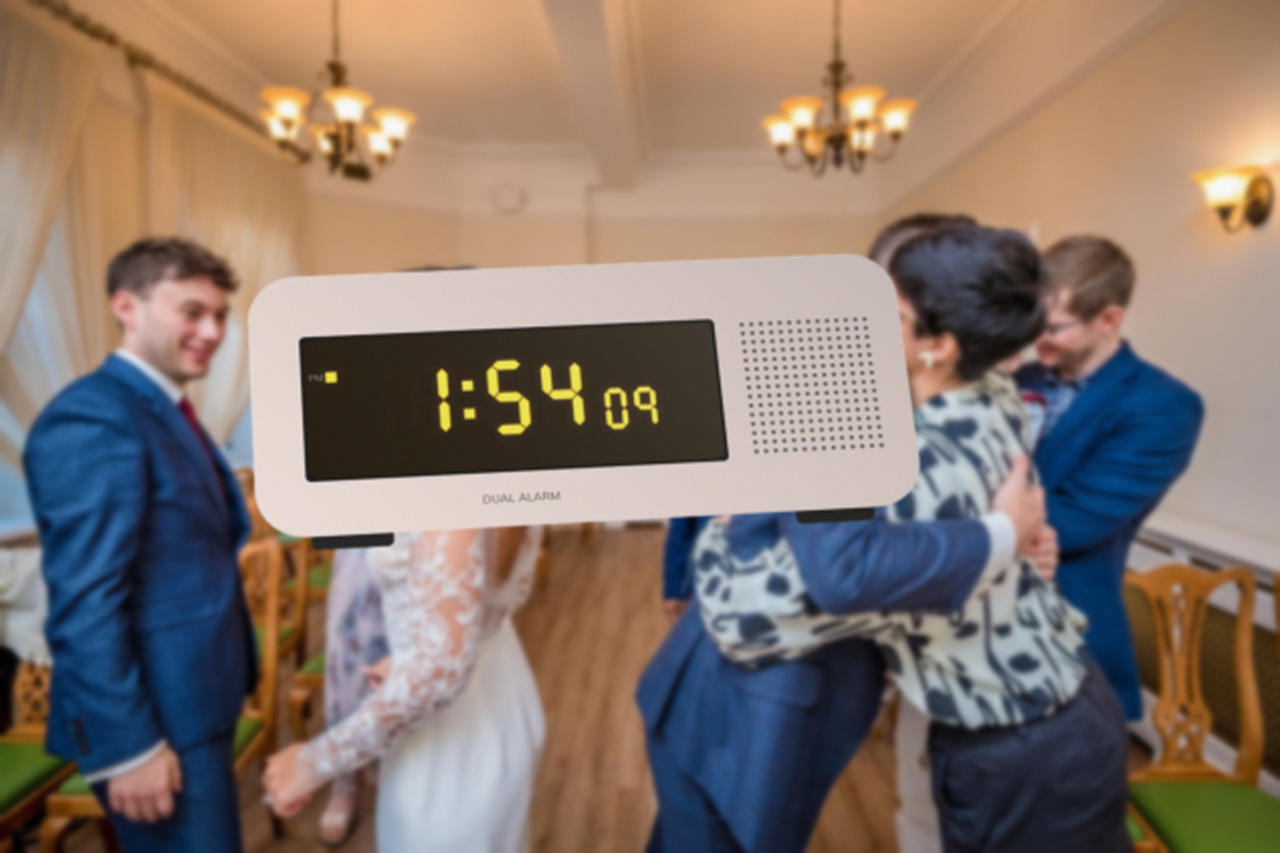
1:54:09
